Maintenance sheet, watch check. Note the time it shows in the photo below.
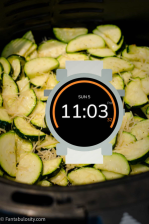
11:03
